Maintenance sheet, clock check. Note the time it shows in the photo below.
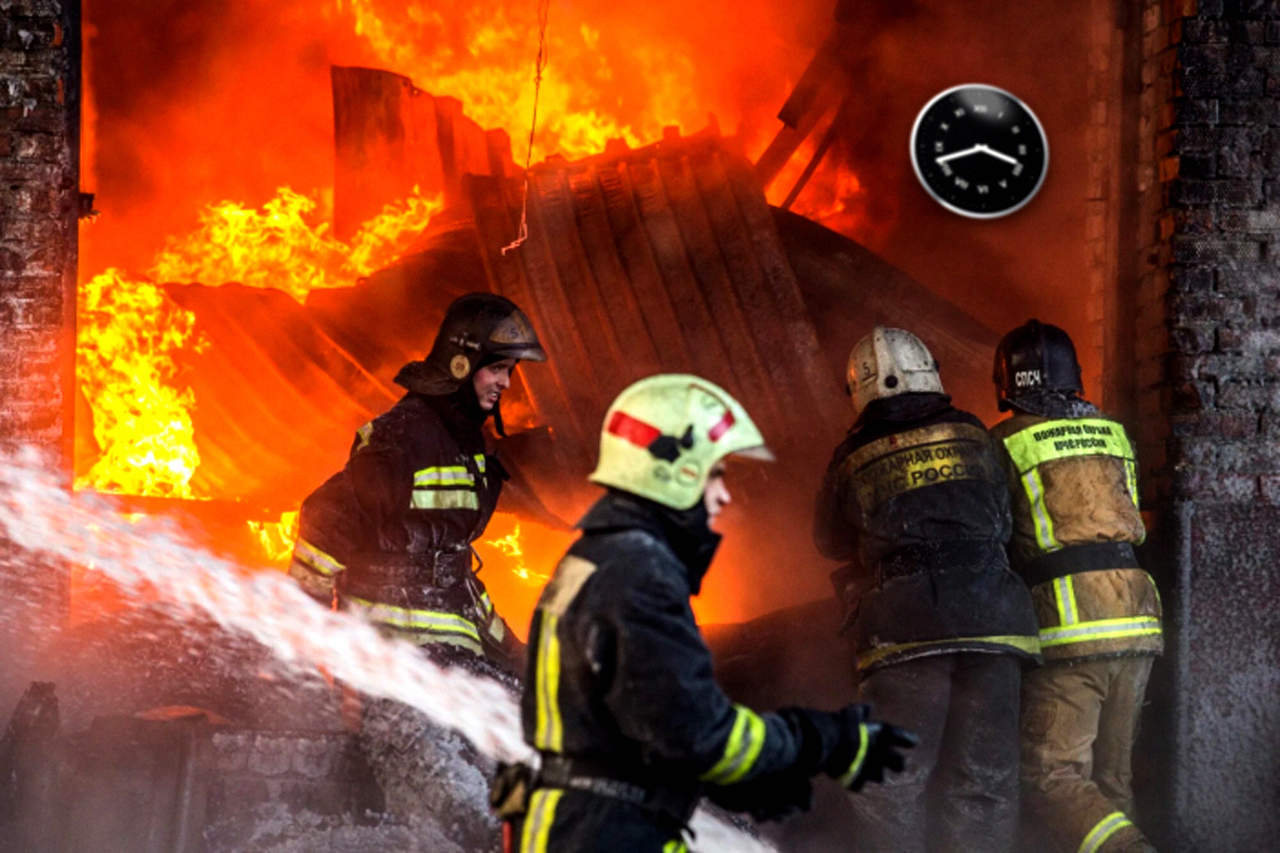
3:42
